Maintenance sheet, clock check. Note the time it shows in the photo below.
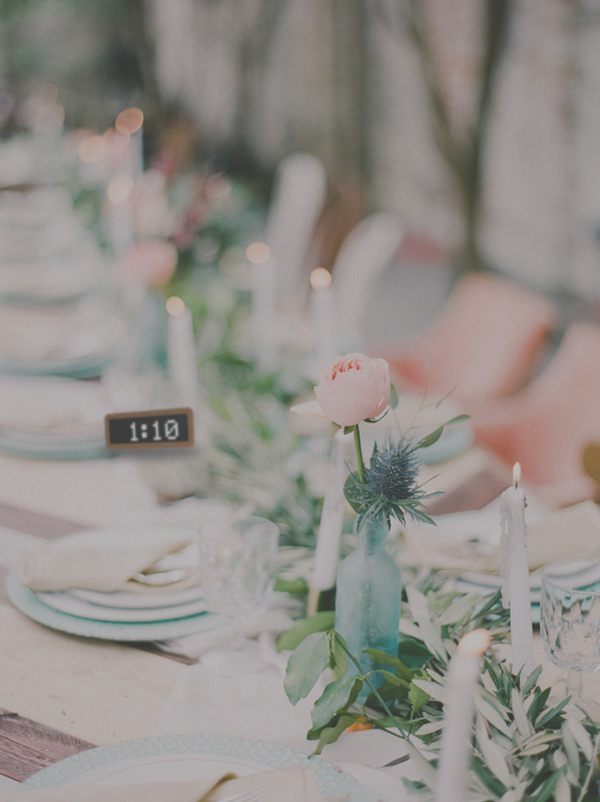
1:10
